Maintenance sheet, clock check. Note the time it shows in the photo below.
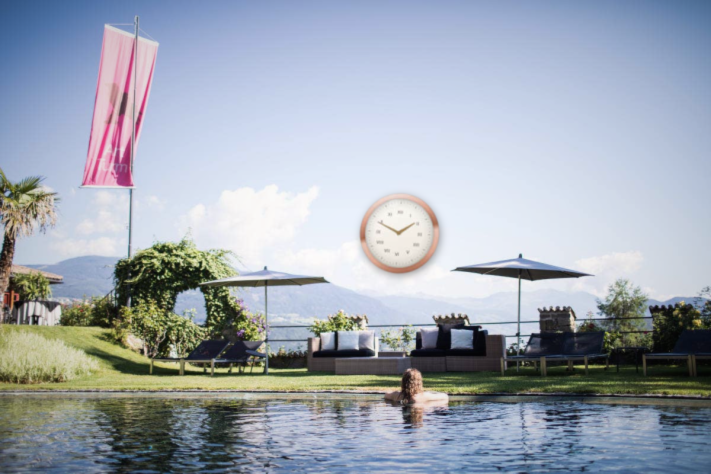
1:49
